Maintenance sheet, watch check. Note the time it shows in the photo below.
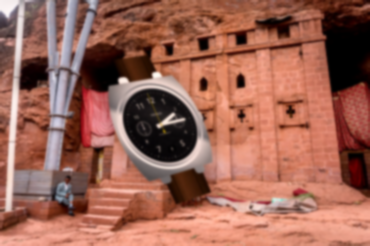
2:15
